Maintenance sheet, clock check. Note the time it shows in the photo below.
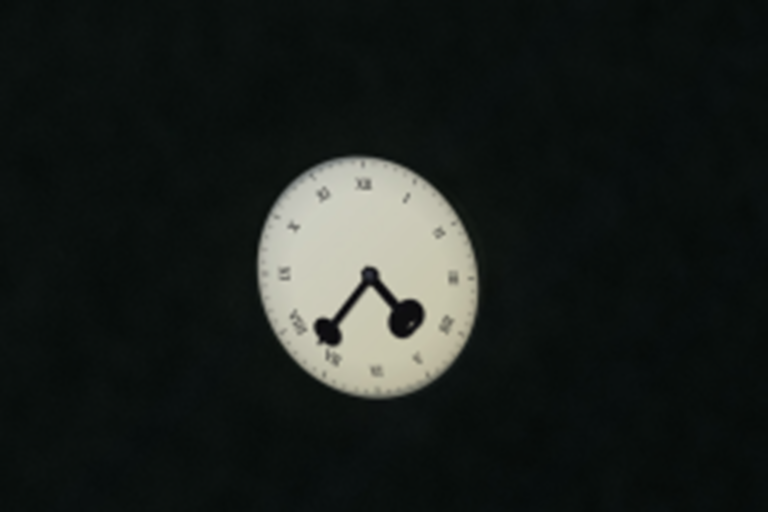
4:37
